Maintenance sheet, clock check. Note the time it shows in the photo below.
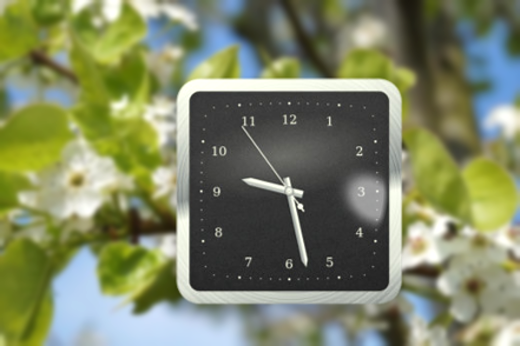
9:27:54
